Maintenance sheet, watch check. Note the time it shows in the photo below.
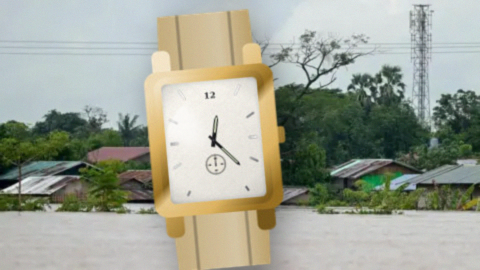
12:23
